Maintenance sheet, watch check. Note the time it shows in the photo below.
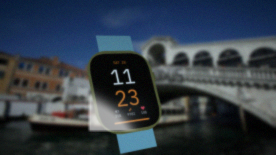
11:23
